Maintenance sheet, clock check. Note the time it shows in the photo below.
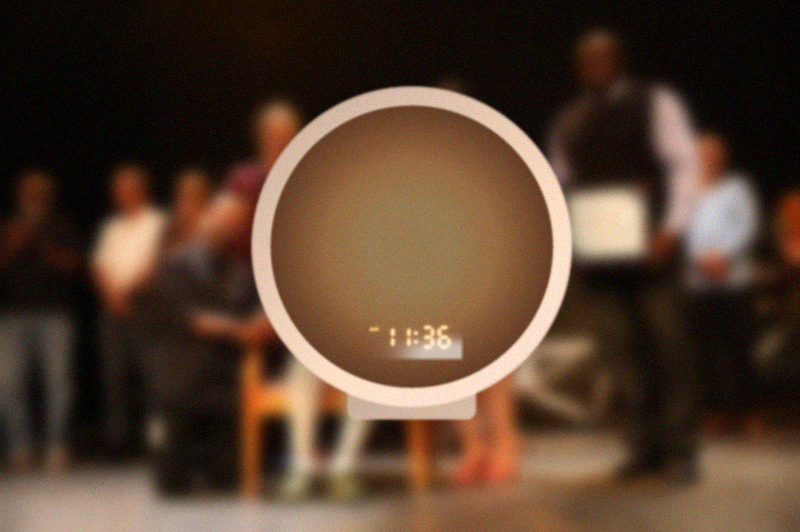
11:36
